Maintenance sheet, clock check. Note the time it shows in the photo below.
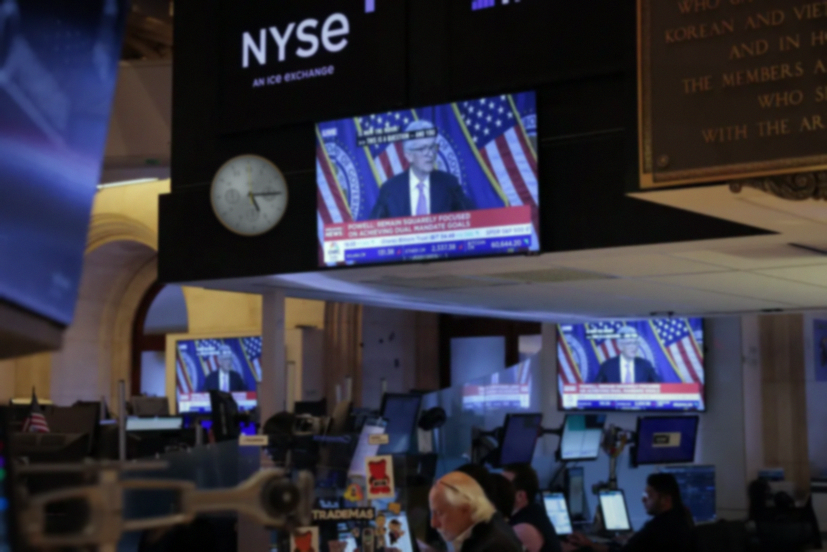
5:15
